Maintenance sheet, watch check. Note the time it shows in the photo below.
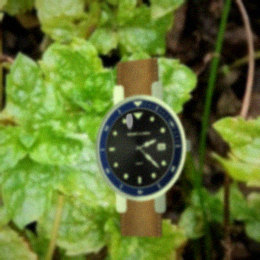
2:22
